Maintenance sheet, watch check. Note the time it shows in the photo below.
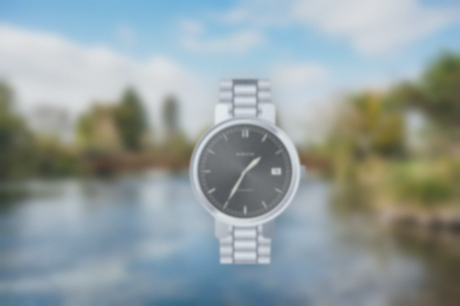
1:35
